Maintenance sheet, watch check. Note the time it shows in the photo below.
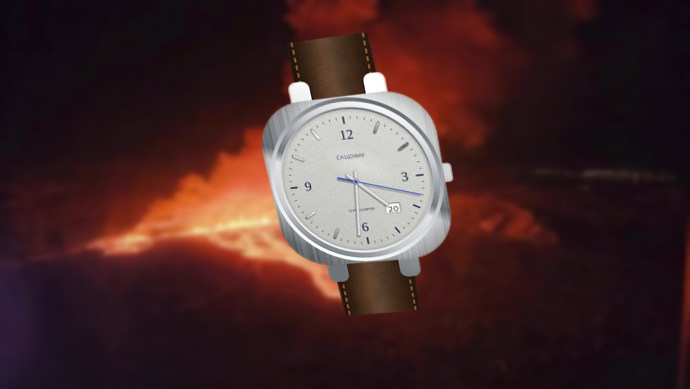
4:31:18
